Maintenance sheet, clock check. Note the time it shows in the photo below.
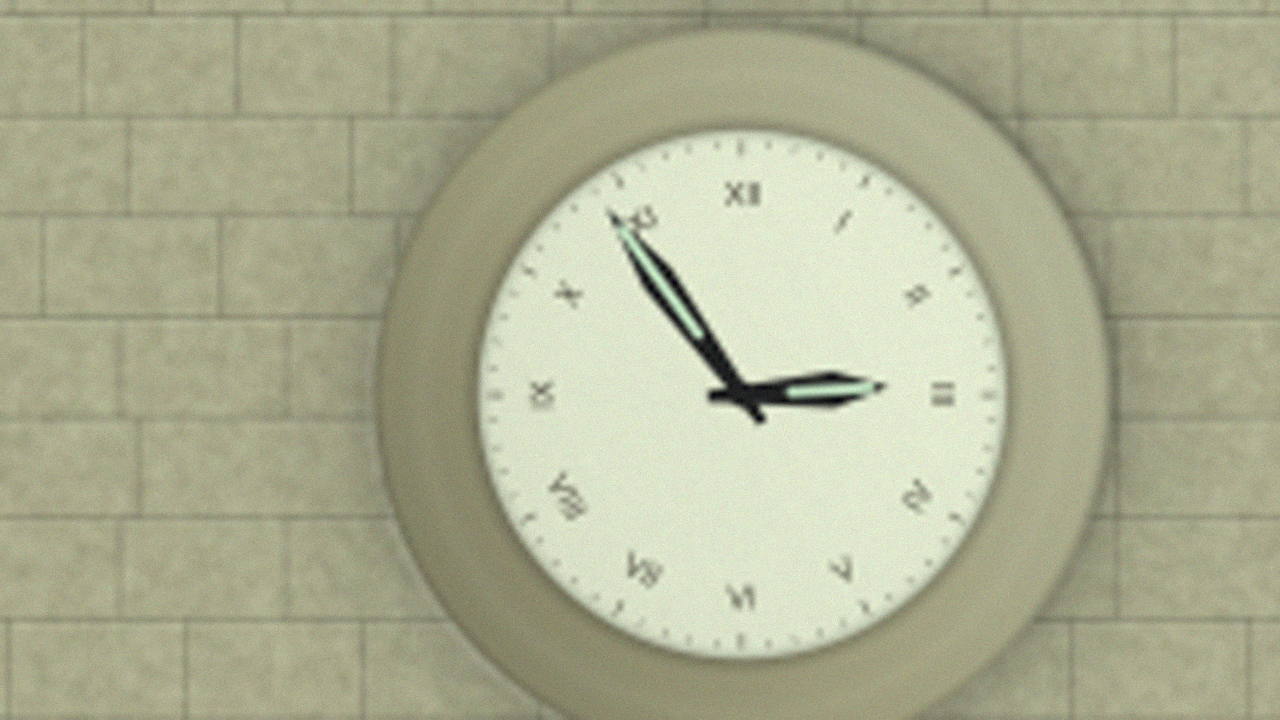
2:54
